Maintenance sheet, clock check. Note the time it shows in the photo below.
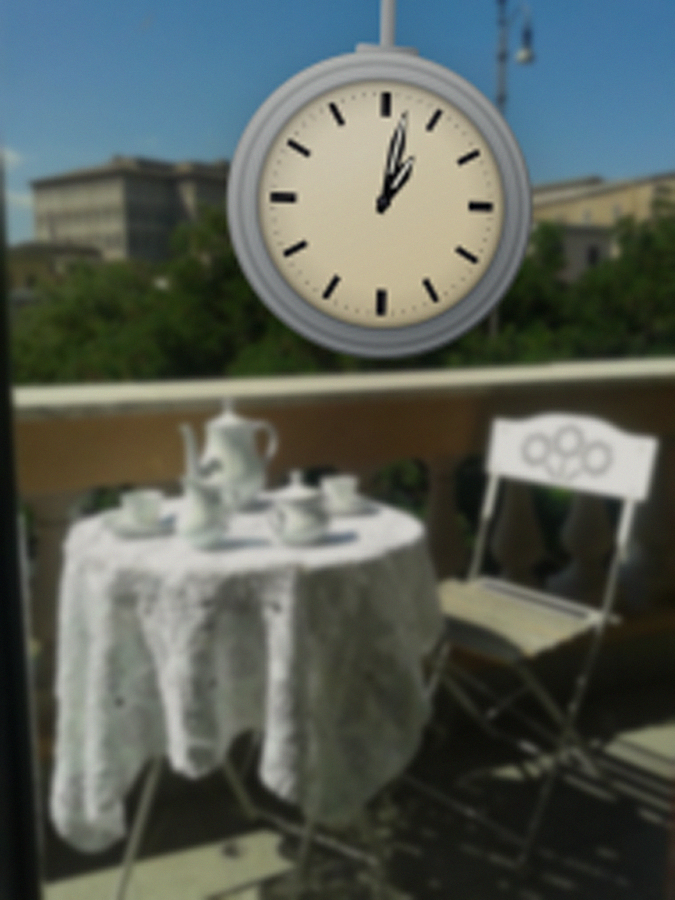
1:02
